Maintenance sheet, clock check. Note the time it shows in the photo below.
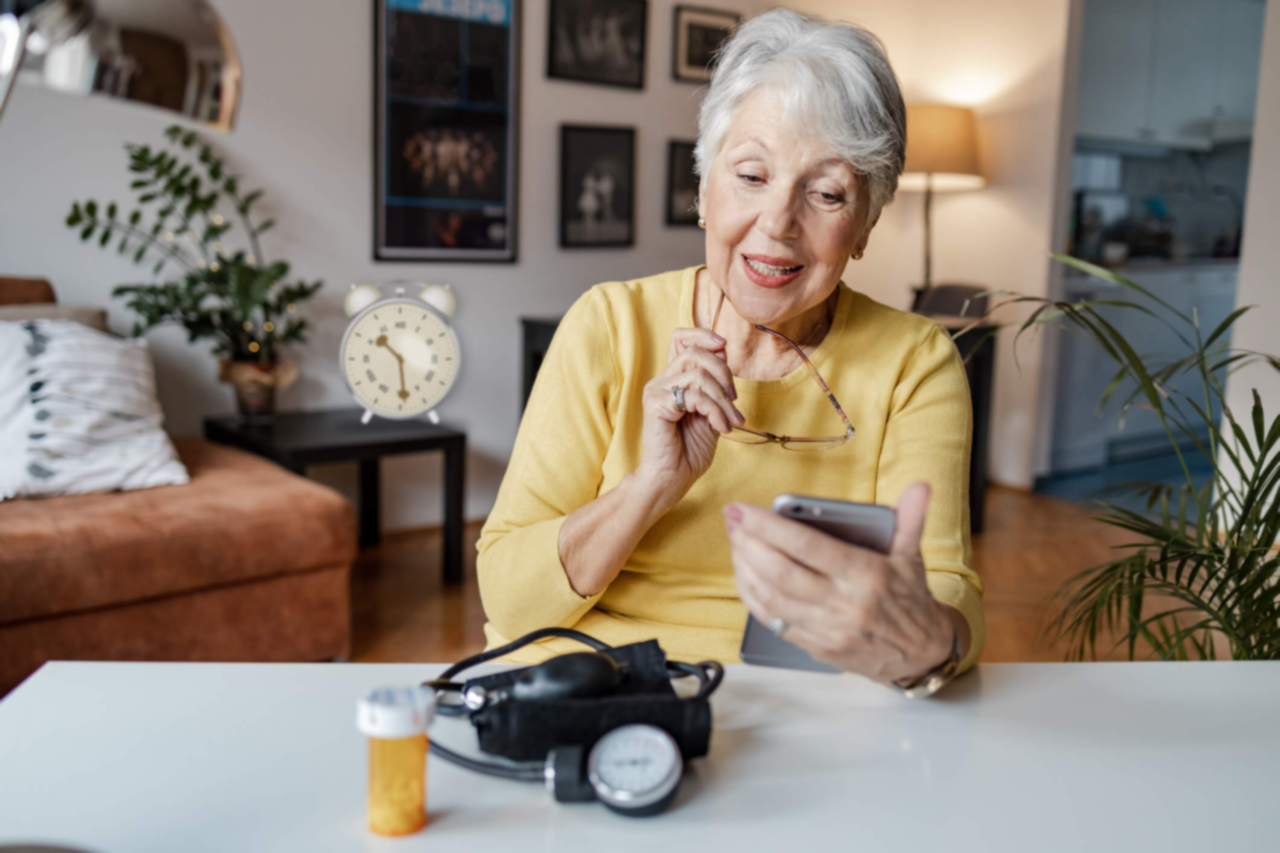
10:29
